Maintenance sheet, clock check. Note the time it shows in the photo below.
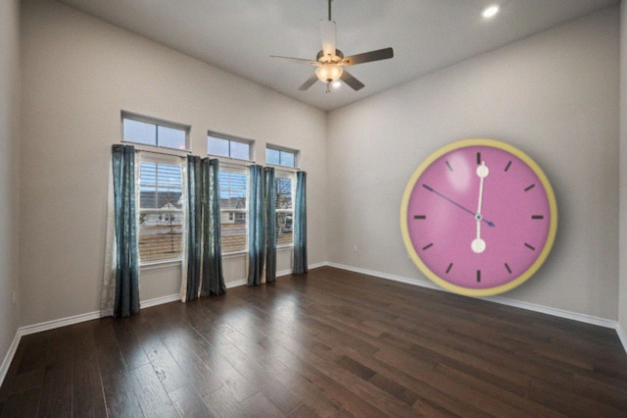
6:00:50
